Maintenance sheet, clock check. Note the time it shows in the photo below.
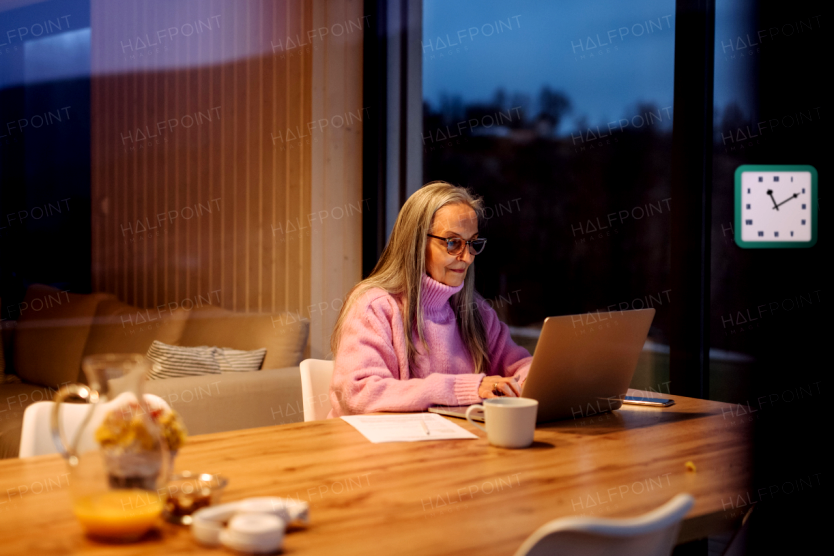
11:10
